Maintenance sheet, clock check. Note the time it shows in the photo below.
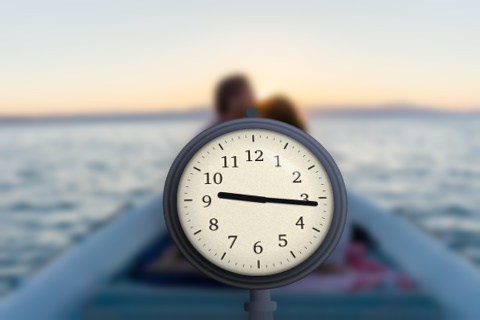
9:16
